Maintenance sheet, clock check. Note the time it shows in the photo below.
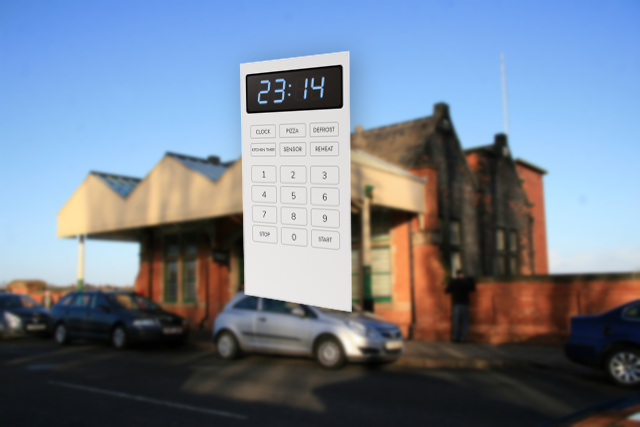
23:14
